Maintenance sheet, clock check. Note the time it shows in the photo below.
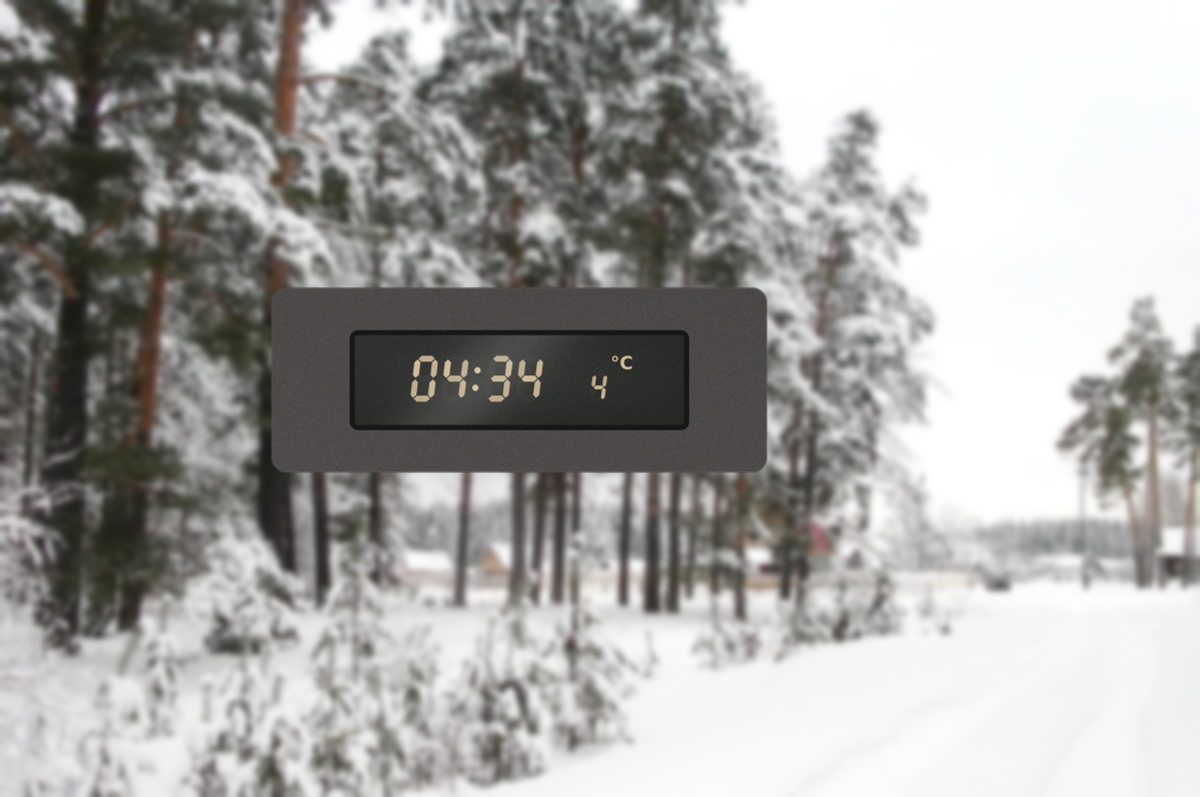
4:34
